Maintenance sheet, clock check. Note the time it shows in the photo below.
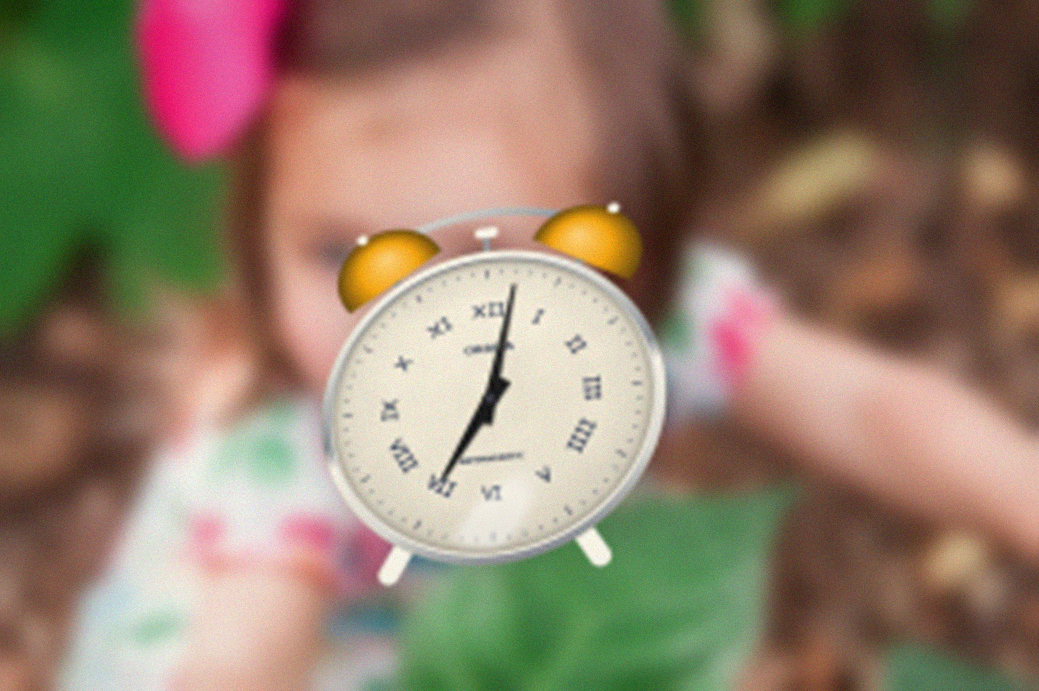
7:02
